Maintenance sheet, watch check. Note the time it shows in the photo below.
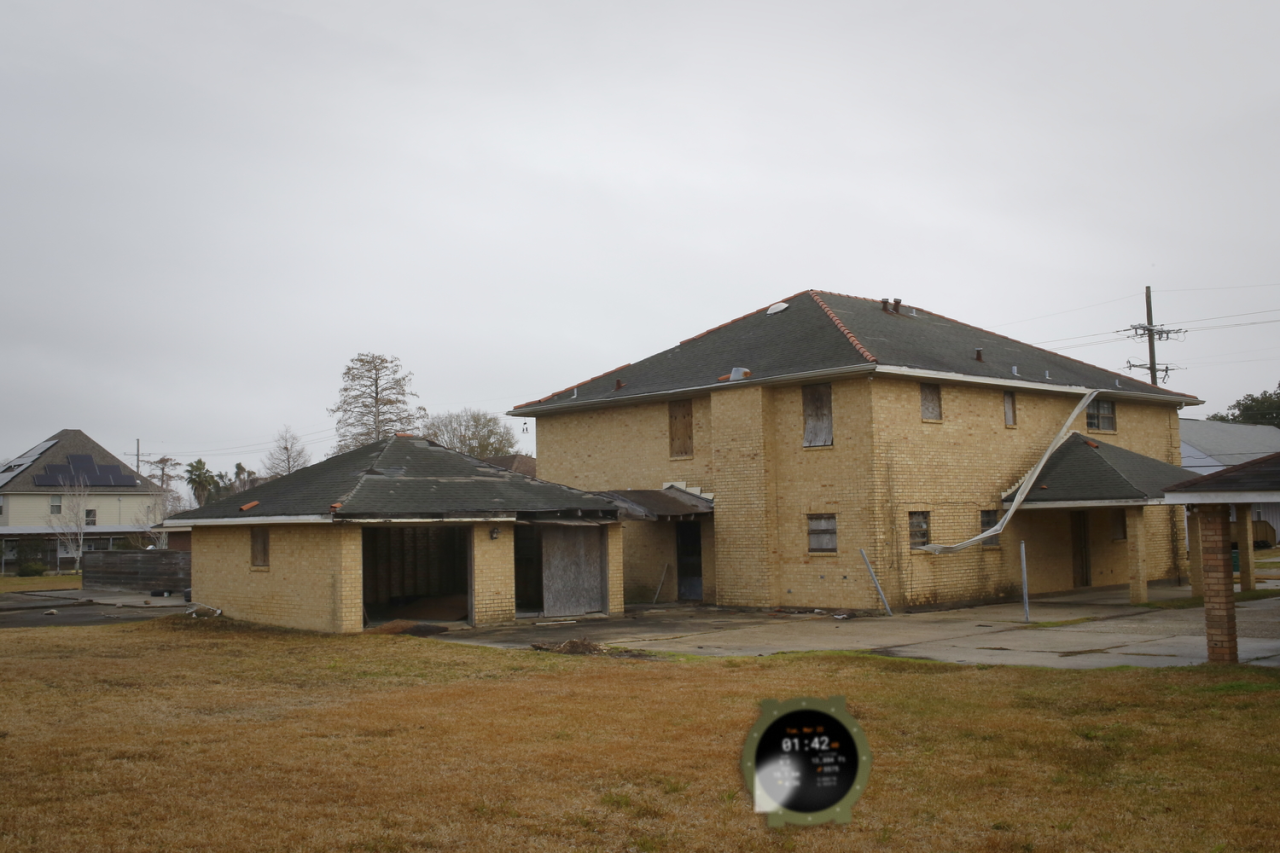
1:42
